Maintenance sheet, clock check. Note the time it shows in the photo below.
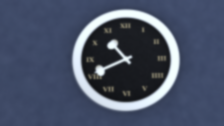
10:41
